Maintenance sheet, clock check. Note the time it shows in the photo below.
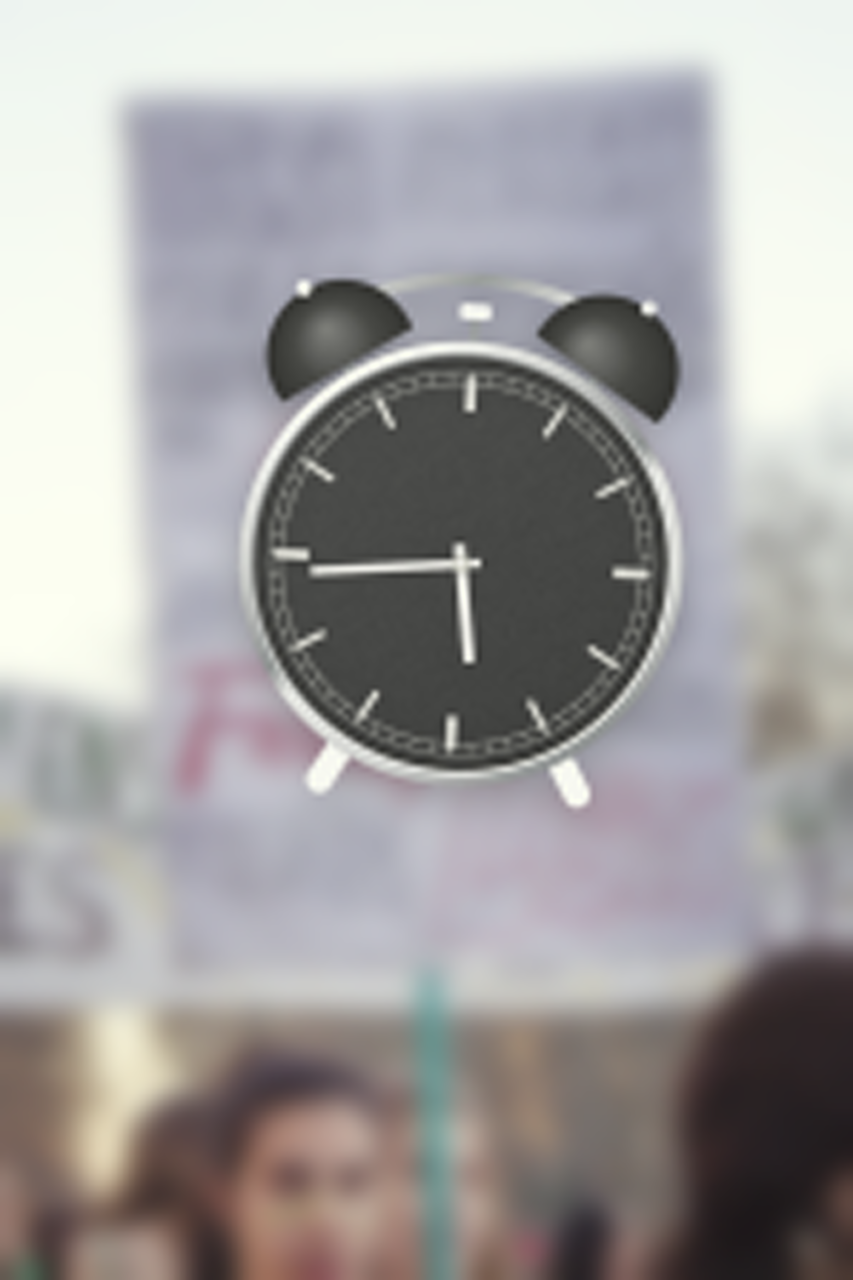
5:44
